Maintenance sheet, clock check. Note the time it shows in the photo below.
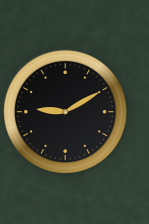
9:10
